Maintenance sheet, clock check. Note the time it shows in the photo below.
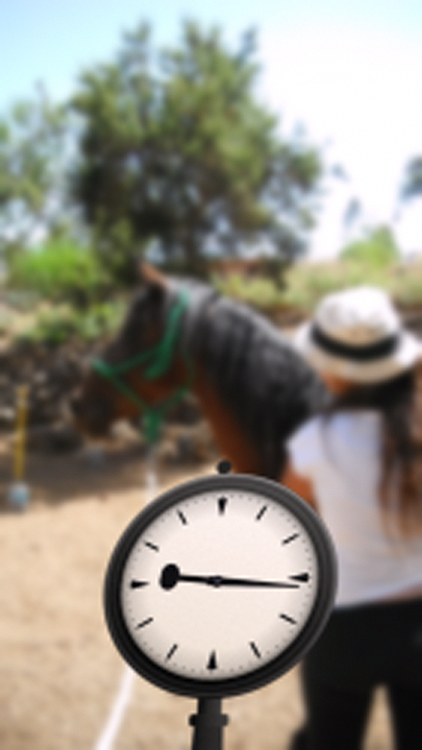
9:16
